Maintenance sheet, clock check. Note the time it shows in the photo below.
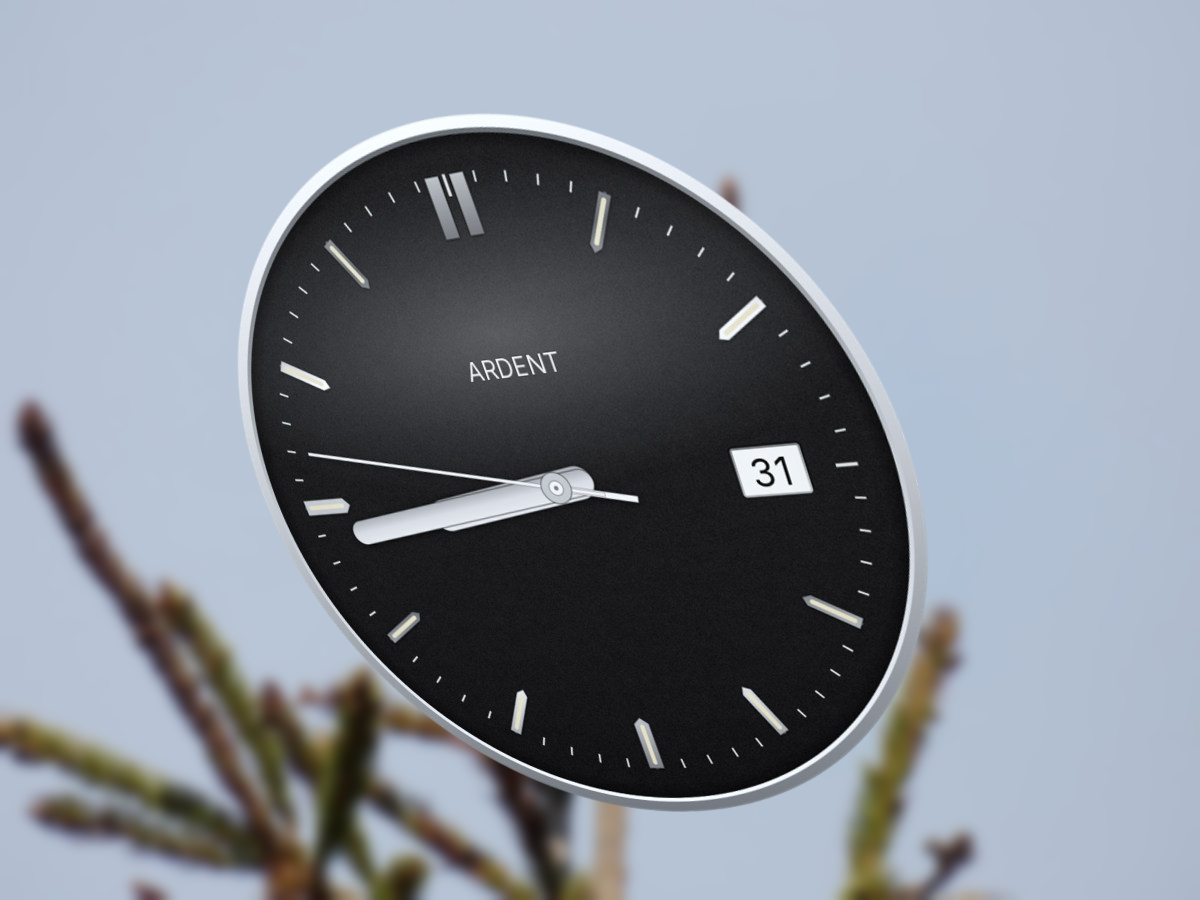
8:43:47
